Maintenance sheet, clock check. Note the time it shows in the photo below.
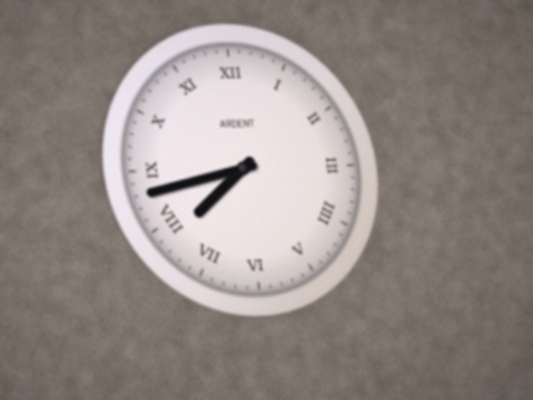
7:43
